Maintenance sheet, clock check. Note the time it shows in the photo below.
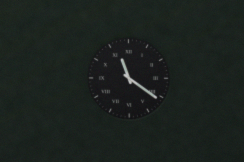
11:21
